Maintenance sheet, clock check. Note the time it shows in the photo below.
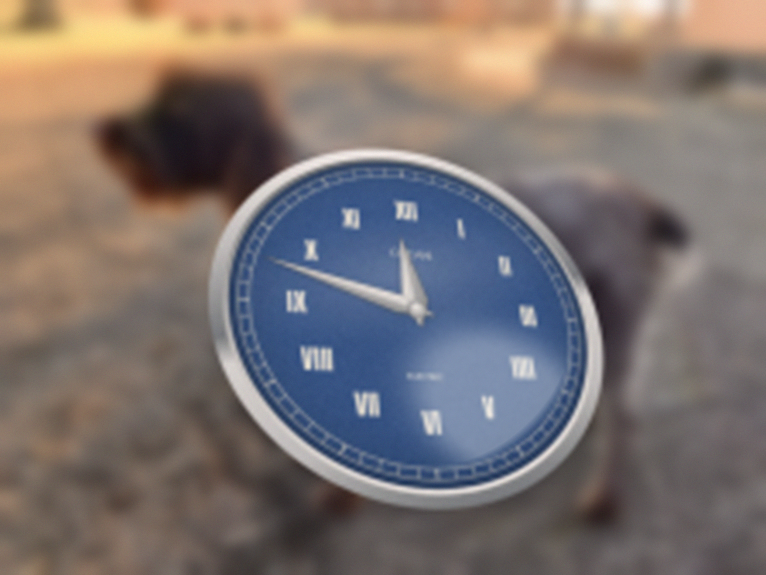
11:48
